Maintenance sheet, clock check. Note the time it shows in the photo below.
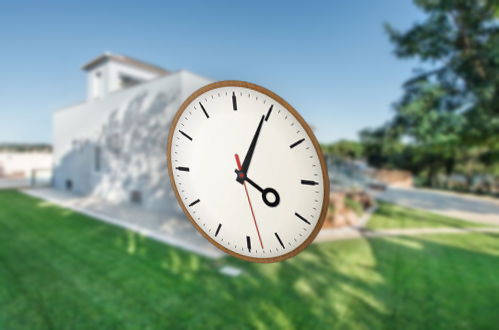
4:04:28
